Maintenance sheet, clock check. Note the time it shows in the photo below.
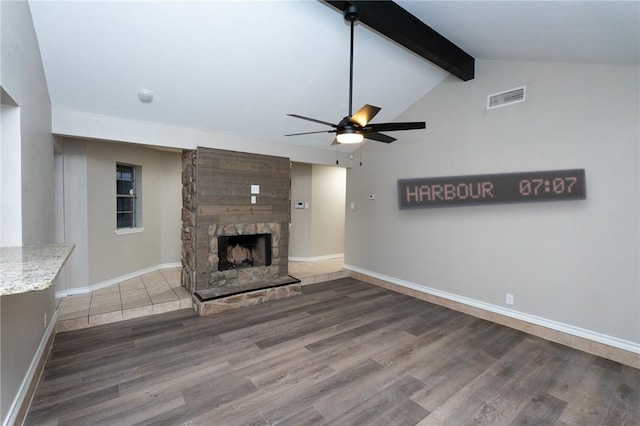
7:07
